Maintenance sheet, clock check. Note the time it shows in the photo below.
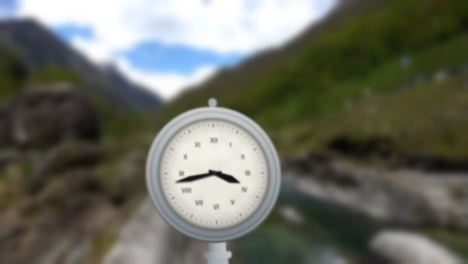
3:43
